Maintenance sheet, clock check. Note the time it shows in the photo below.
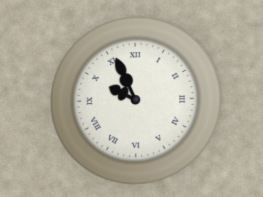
9:56
